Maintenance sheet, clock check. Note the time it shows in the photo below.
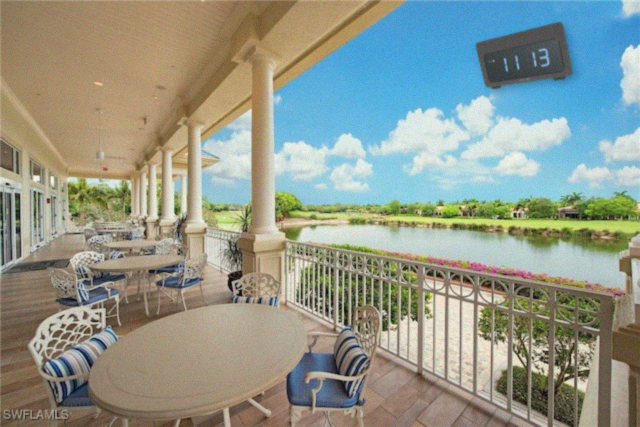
11:13
